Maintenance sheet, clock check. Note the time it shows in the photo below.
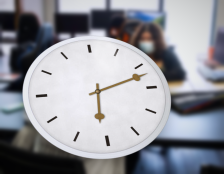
6:12
